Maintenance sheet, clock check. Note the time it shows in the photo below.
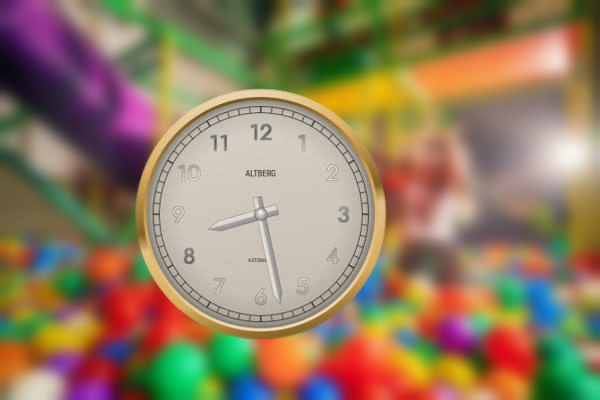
8:28
